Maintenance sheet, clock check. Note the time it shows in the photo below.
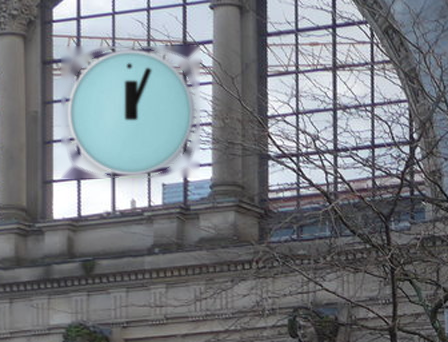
12:04
